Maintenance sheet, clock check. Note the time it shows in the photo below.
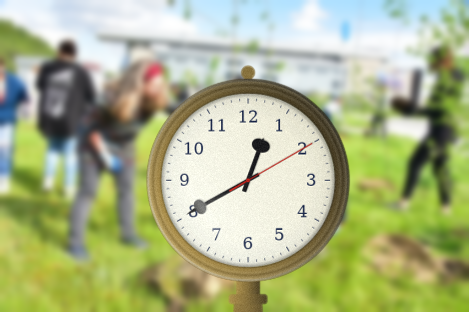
12:40:10
